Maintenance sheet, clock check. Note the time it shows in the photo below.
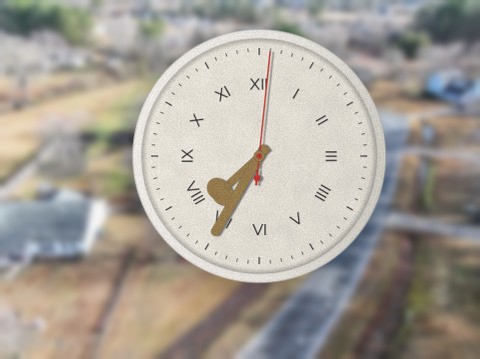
7:35:01
